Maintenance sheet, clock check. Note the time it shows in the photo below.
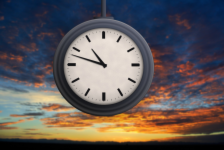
10:48
